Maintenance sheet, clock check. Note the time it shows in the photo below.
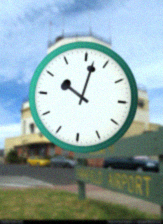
10:02
